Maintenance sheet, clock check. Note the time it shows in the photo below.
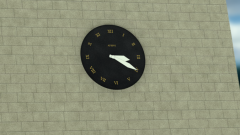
3:20
